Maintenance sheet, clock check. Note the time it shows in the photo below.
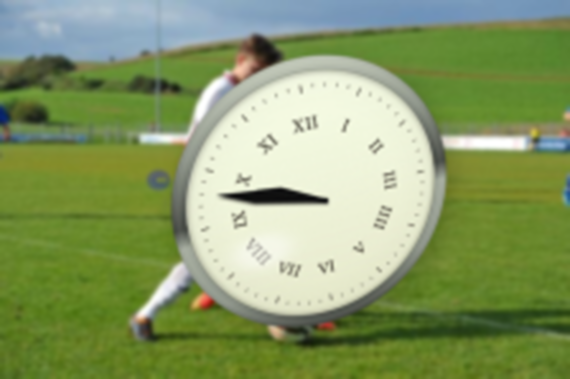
9:48
